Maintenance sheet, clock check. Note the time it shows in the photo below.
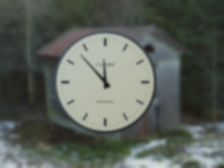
11:53
